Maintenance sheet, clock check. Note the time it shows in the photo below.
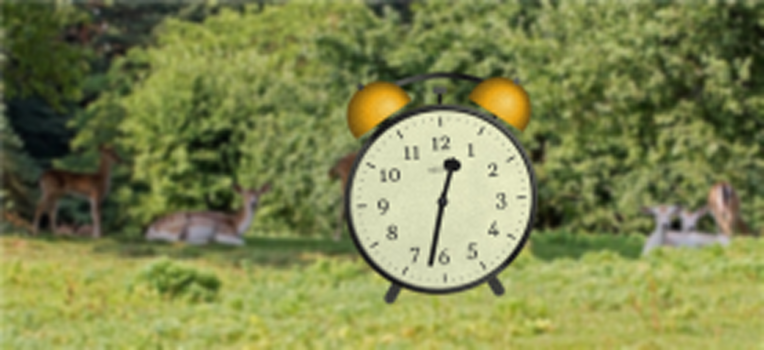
12:32
